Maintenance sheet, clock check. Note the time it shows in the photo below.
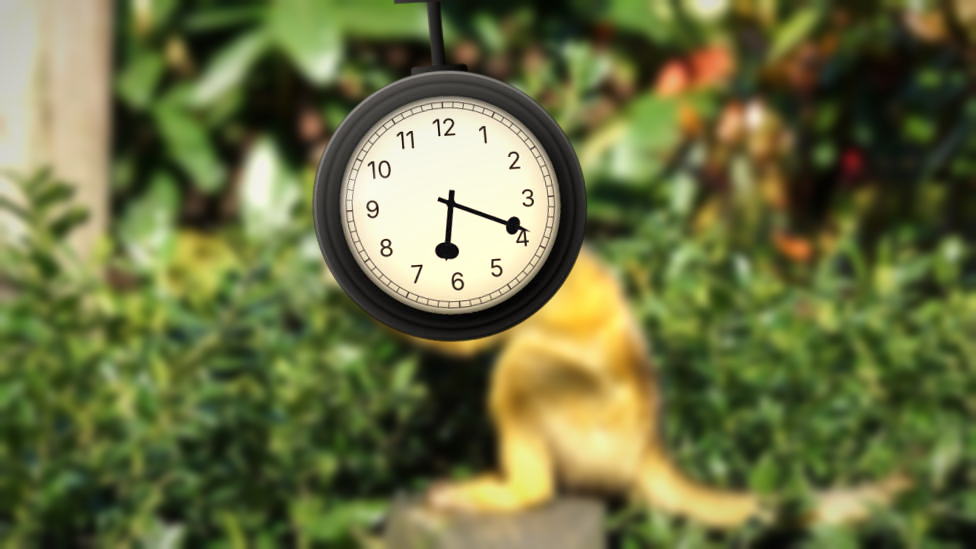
6:19
